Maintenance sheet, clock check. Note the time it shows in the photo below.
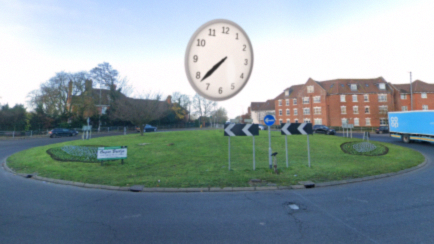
7:38
